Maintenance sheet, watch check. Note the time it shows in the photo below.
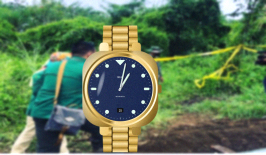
1:02
